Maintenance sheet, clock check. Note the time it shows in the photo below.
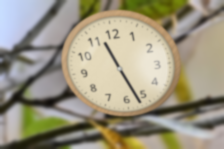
11:27
